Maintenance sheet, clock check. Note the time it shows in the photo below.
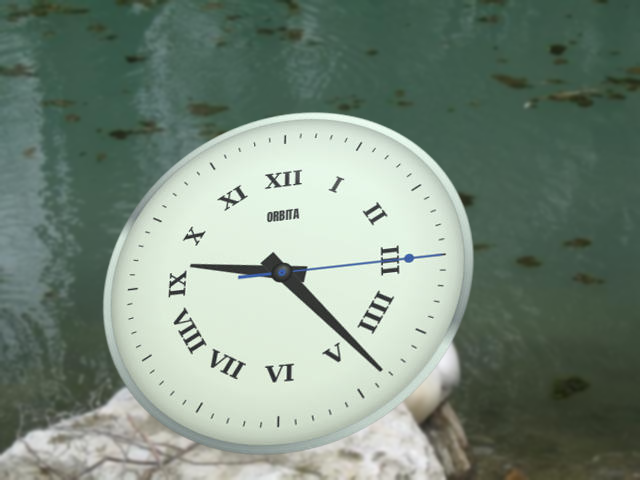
9:23:15
